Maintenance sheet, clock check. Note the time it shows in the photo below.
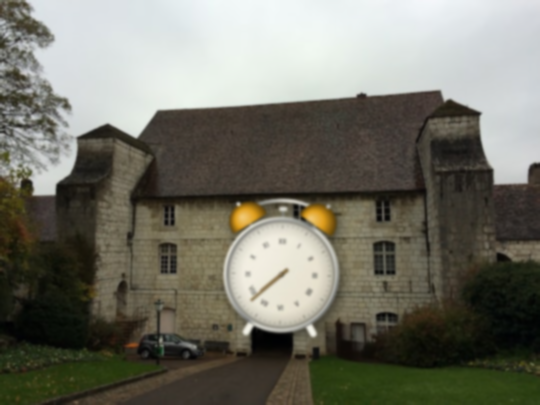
7:38
